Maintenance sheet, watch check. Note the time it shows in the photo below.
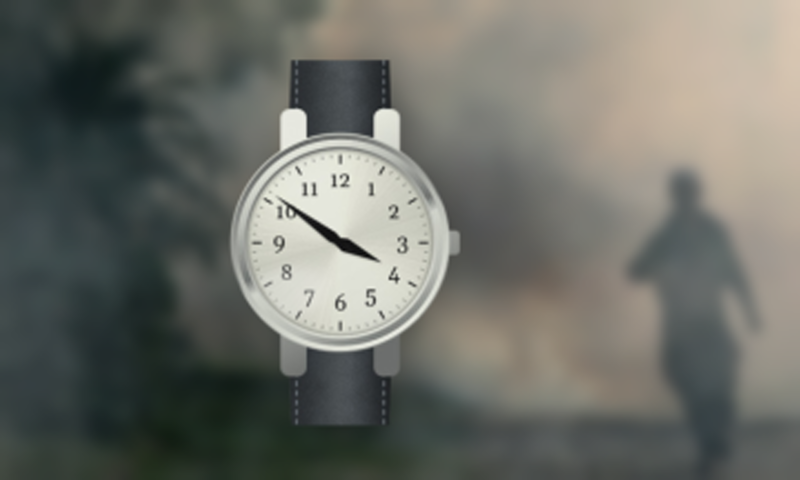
3:51
